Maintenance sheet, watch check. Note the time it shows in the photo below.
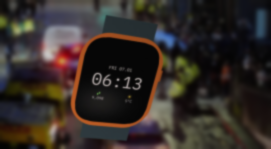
6:13
